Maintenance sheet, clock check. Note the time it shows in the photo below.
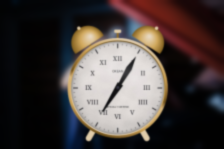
7:05
